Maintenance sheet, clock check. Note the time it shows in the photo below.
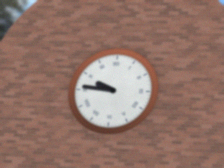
9:46
